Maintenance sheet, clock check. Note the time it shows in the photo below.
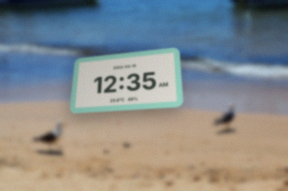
12:35
